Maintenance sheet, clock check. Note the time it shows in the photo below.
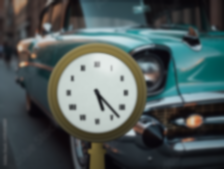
5:23
